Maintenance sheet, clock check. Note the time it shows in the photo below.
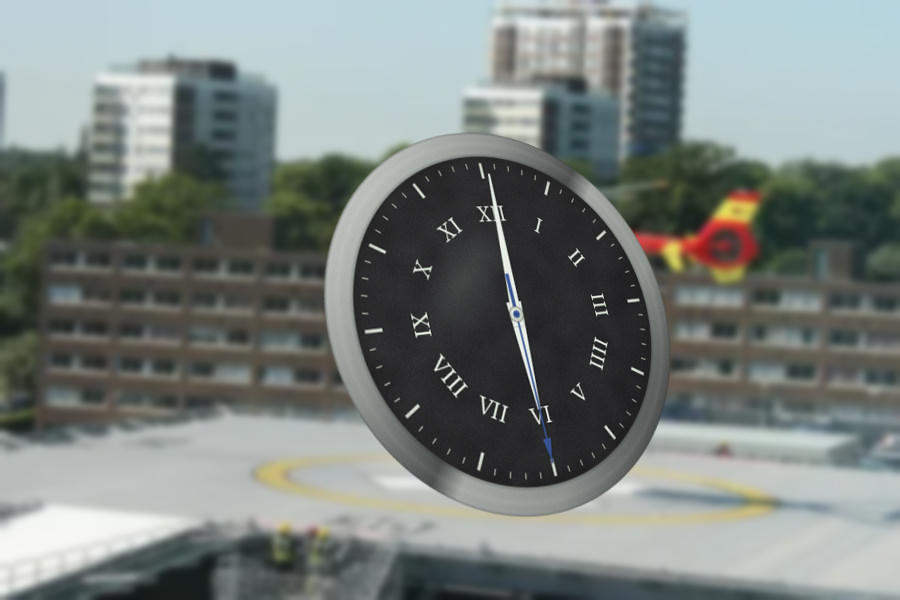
6:00:30
